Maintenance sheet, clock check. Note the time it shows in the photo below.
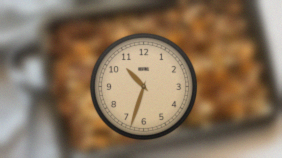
10:33
